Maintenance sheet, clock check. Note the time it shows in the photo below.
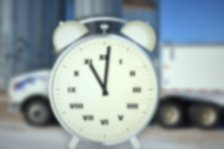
11:01
